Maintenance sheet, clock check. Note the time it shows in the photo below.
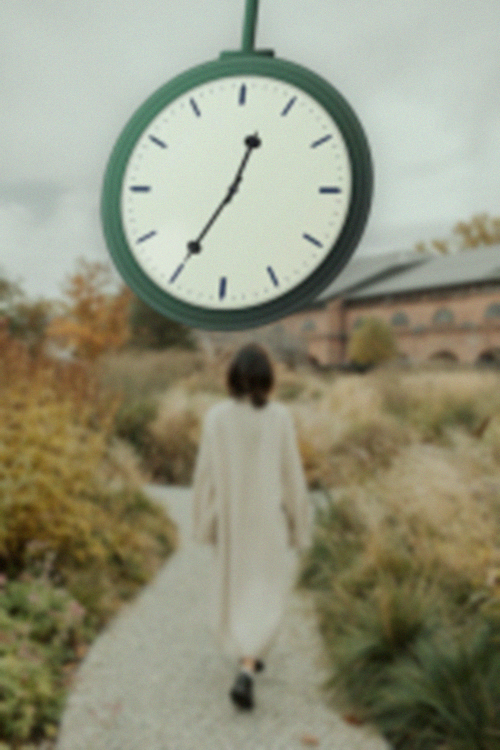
12:35
